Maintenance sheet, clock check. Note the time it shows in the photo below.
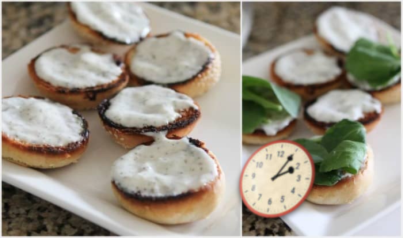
2:05
